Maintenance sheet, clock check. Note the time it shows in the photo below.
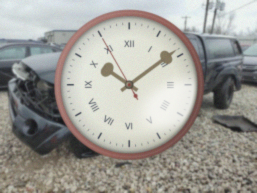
10:08:55
